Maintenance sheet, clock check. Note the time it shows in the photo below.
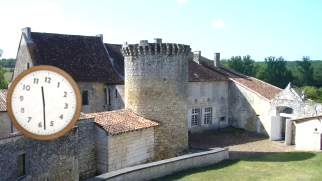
11:28
